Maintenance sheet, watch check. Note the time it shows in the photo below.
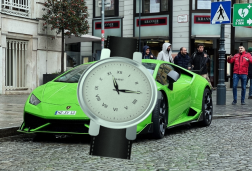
11:15
